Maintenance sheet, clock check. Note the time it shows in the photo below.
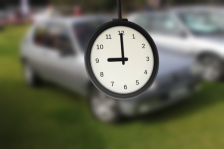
9:00
